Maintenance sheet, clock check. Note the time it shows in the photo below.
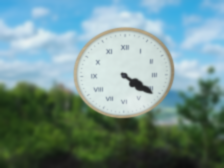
4:21
